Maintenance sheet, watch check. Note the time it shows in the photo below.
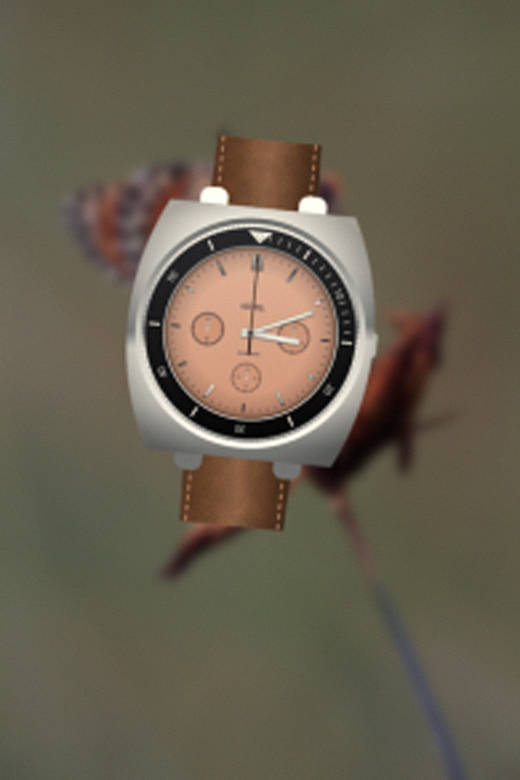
3:11
